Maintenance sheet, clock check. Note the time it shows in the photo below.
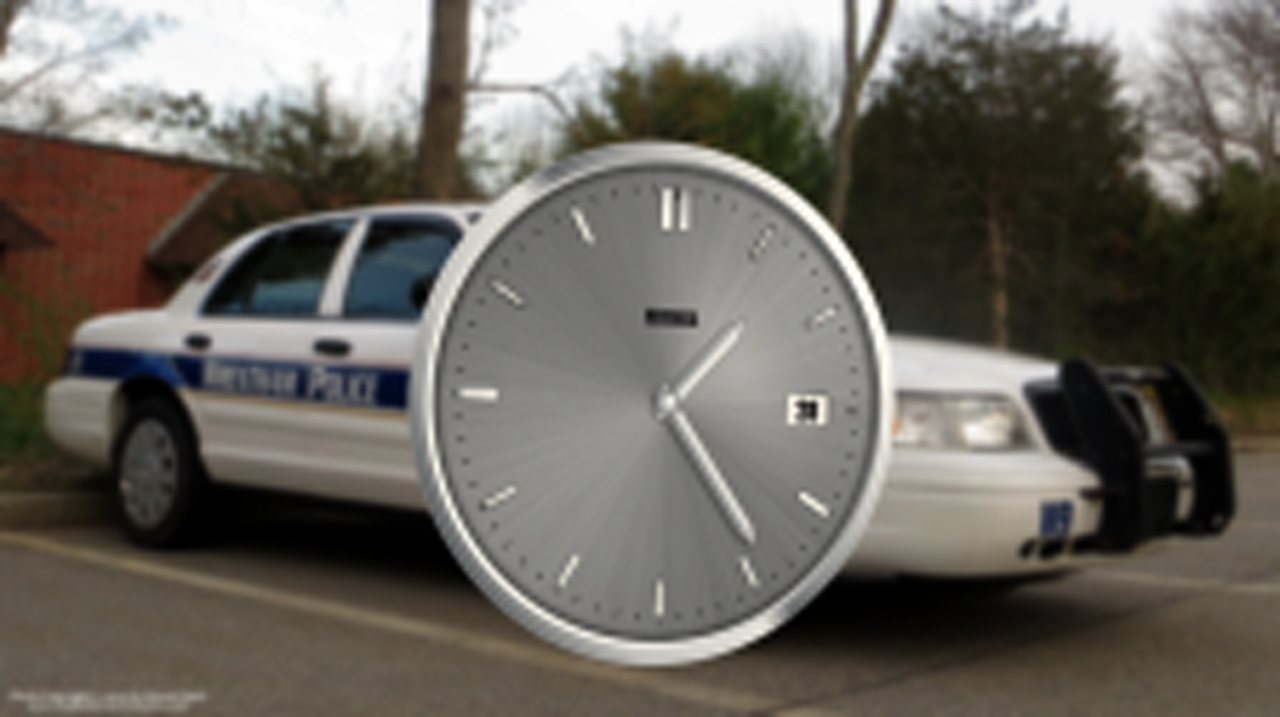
1:24
